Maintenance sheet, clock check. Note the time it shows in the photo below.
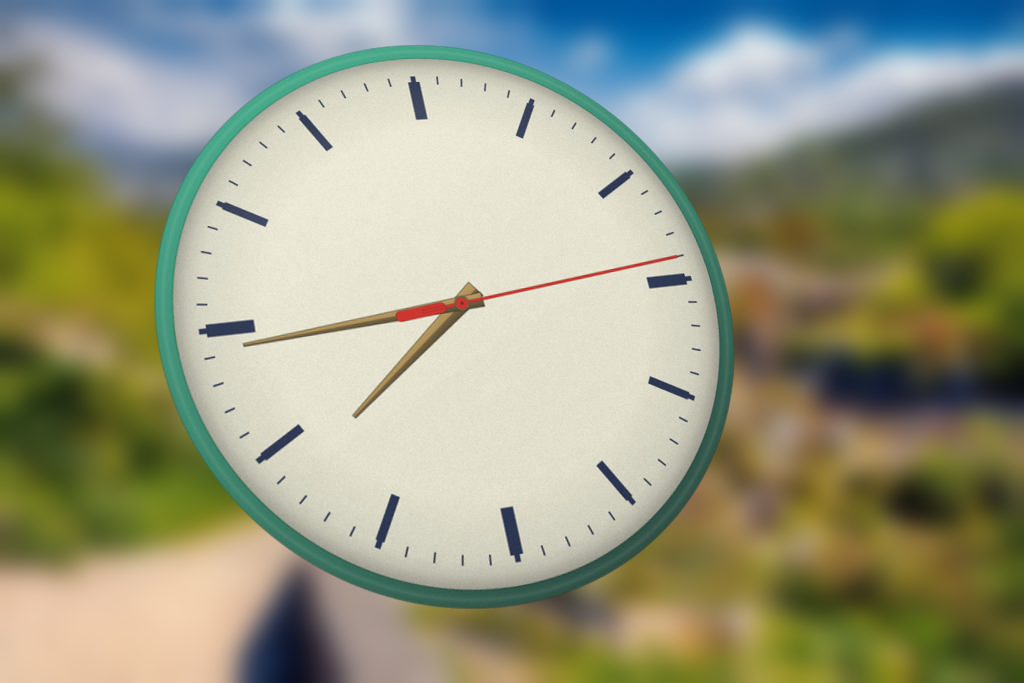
7:44:14
